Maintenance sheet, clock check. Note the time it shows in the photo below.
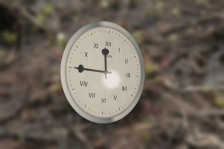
11:45
